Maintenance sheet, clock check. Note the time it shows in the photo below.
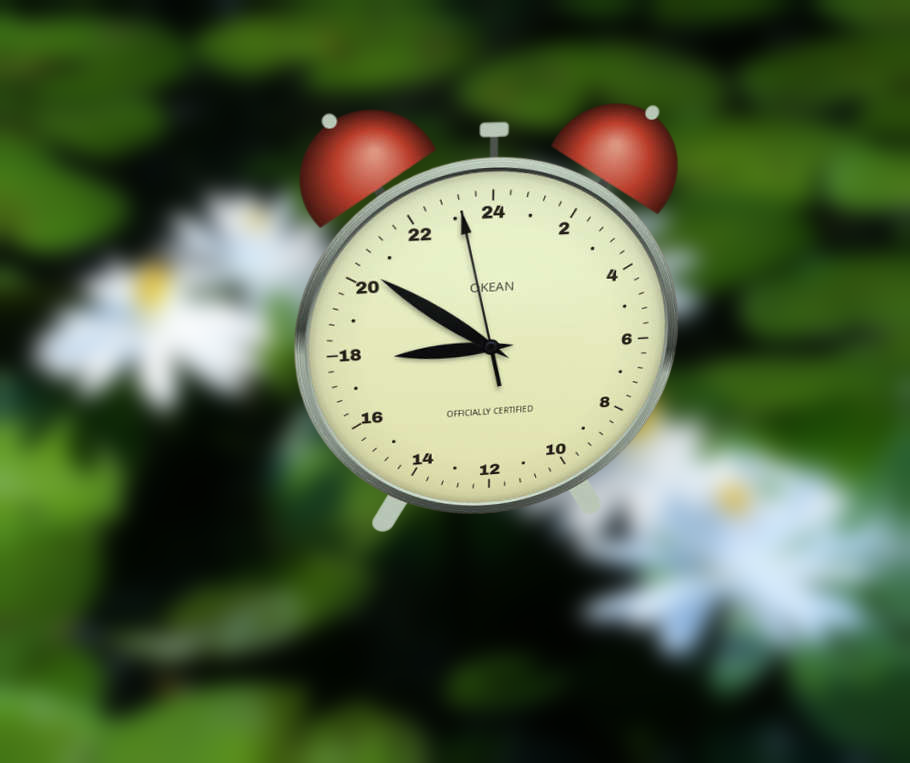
17:50:58
